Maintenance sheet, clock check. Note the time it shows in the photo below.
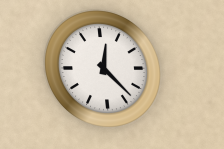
12:23
